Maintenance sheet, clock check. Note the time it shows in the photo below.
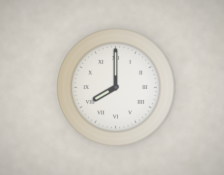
8:00
